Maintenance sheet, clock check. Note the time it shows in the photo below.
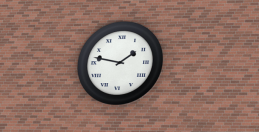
1:47
